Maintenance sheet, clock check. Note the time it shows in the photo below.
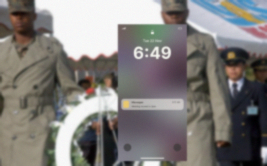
6:49
